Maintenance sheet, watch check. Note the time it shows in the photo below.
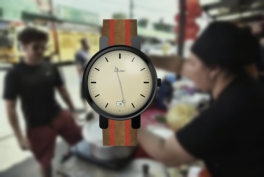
11:28
